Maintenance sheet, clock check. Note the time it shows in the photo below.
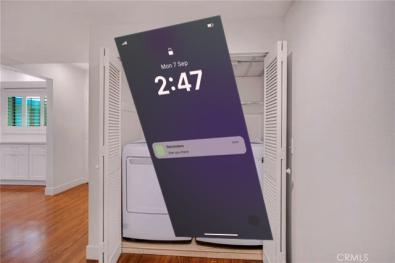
2:47
